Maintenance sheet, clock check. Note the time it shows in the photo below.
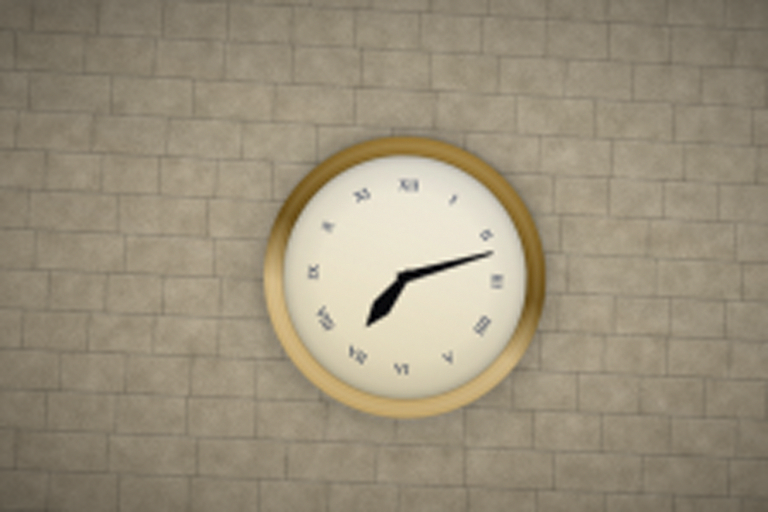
7:12
